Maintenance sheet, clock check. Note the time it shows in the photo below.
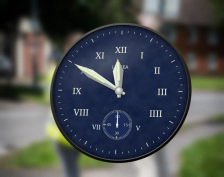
11:50
